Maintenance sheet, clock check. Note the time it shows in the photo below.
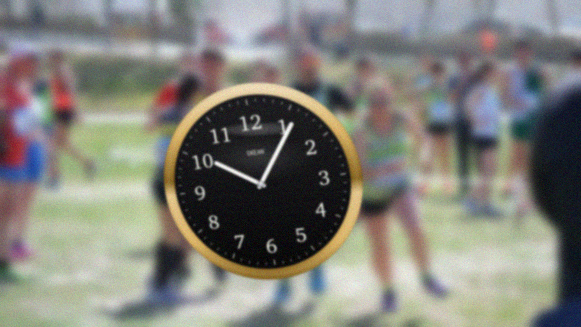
10:06
